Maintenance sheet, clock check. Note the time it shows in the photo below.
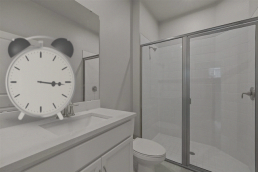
3:16
